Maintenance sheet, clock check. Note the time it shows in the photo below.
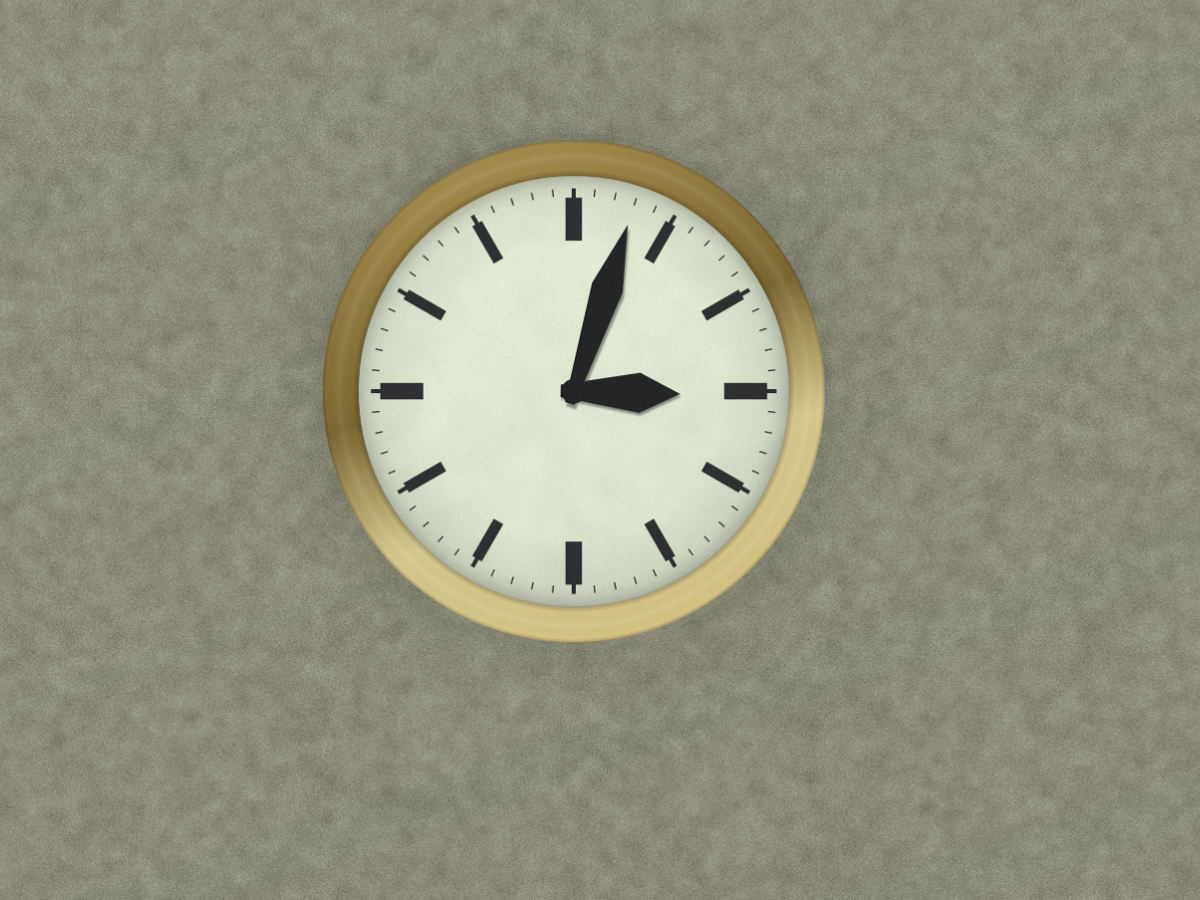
3:03
